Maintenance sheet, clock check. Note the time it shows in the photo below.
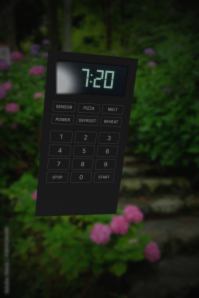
7:20
